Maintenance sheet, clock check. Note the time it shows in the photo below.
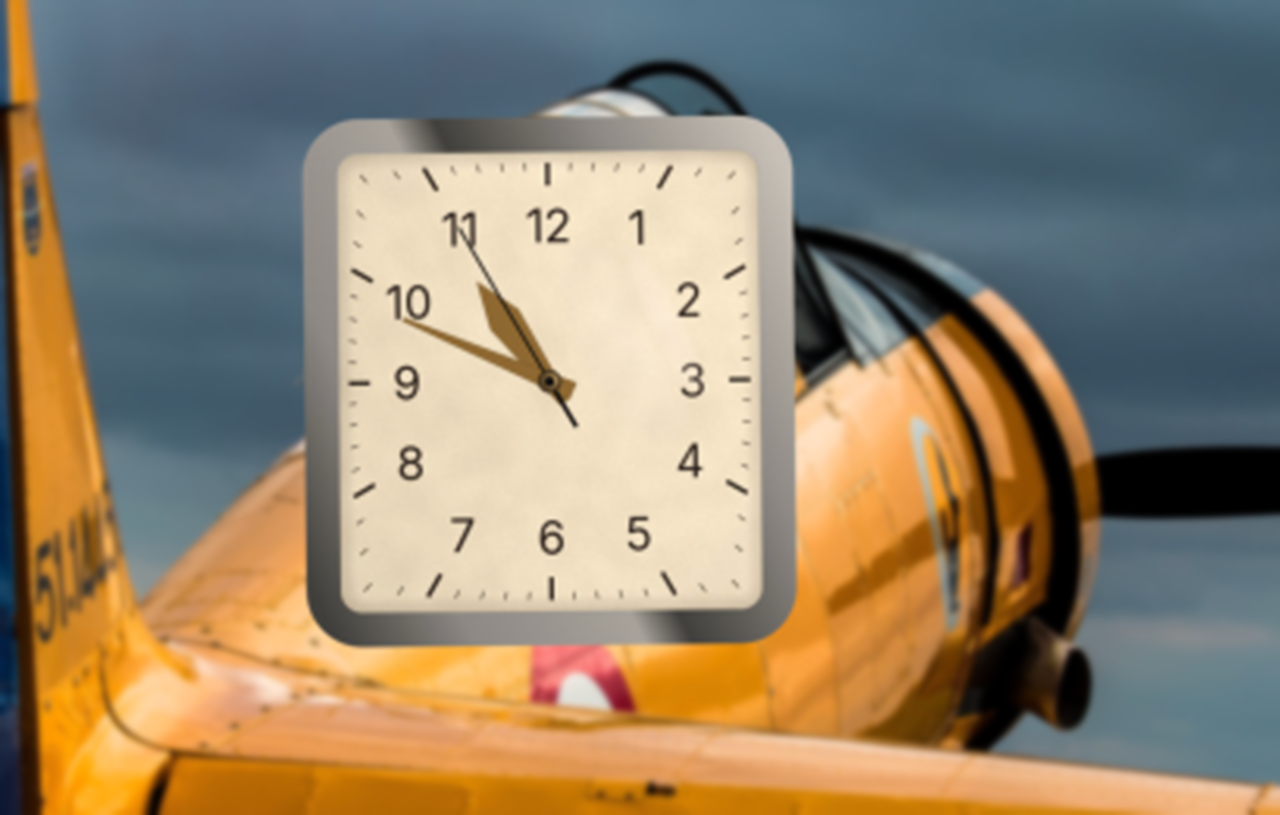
10:48:55
